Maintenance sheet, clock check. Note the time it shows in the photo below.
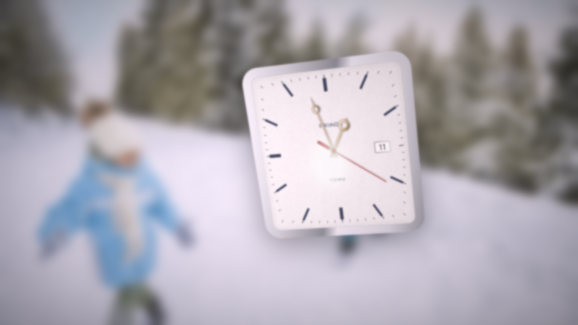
12:57:21
